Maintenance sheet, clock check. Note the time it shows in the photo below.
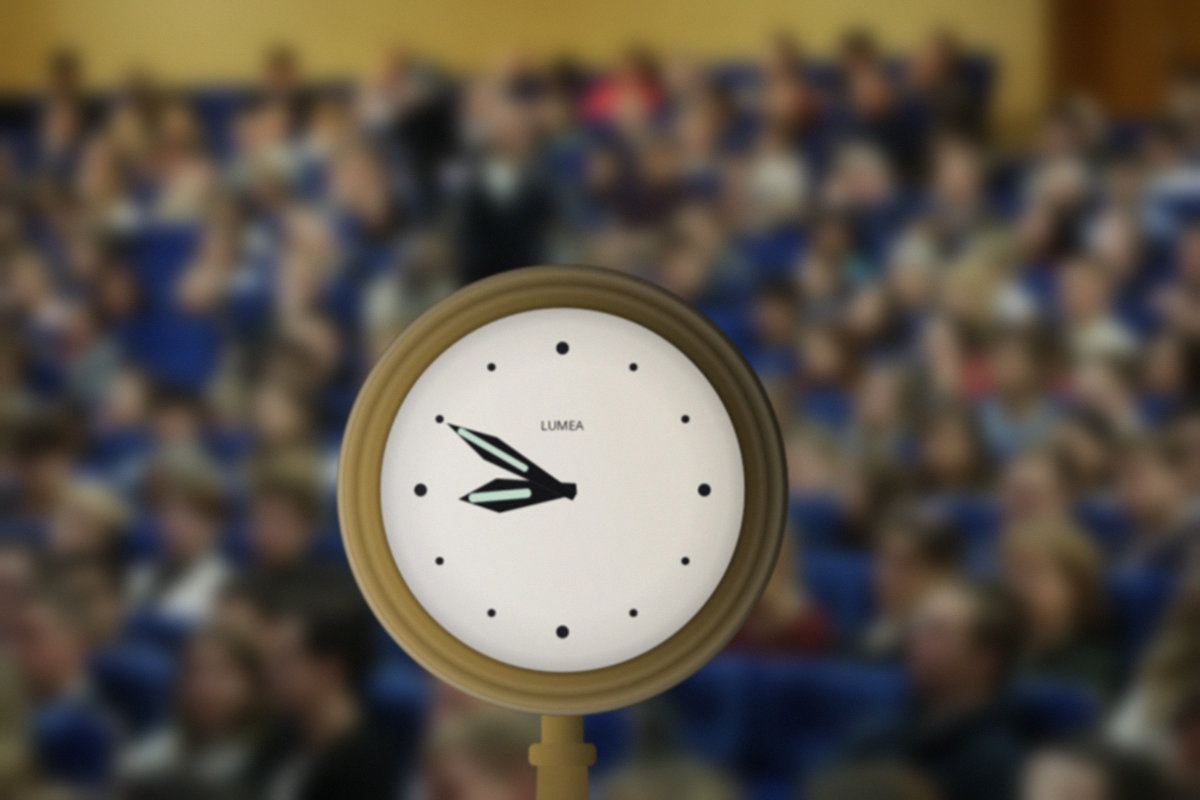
8:50
